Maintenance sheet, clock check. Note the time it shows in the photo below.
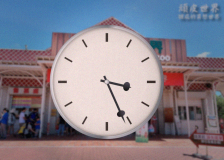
3:26
